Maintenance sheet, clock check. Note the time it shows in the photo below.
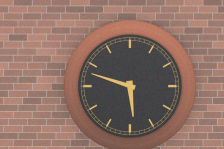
5:48
